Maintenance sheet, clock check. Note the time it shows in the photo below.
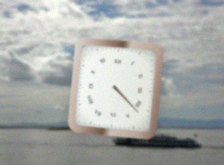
4:22
